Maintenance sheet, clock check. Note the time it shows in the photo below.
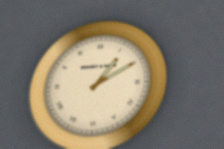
1:10
